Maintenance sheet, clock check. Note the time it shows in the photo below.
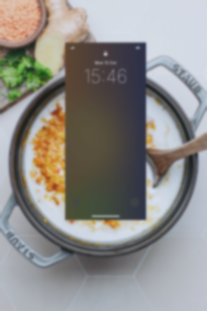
15:46
